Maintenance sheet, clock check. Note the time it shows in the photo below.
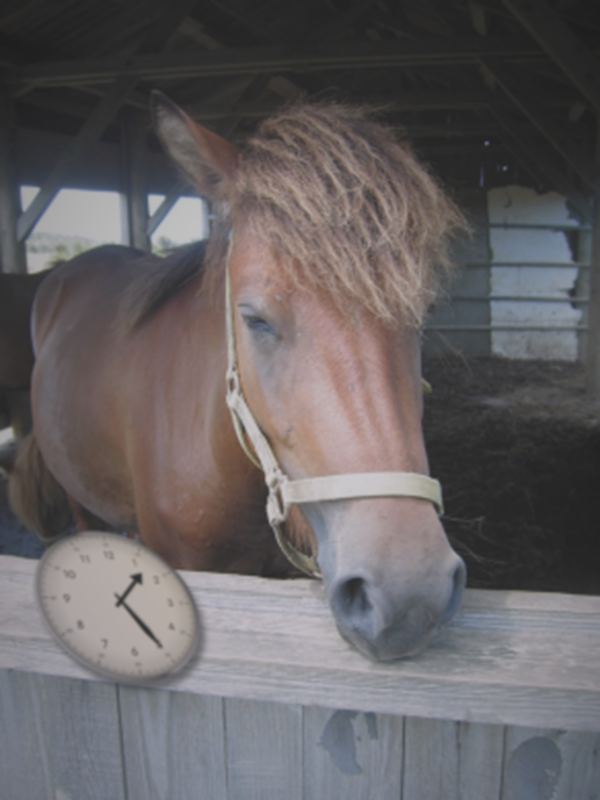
1:25
